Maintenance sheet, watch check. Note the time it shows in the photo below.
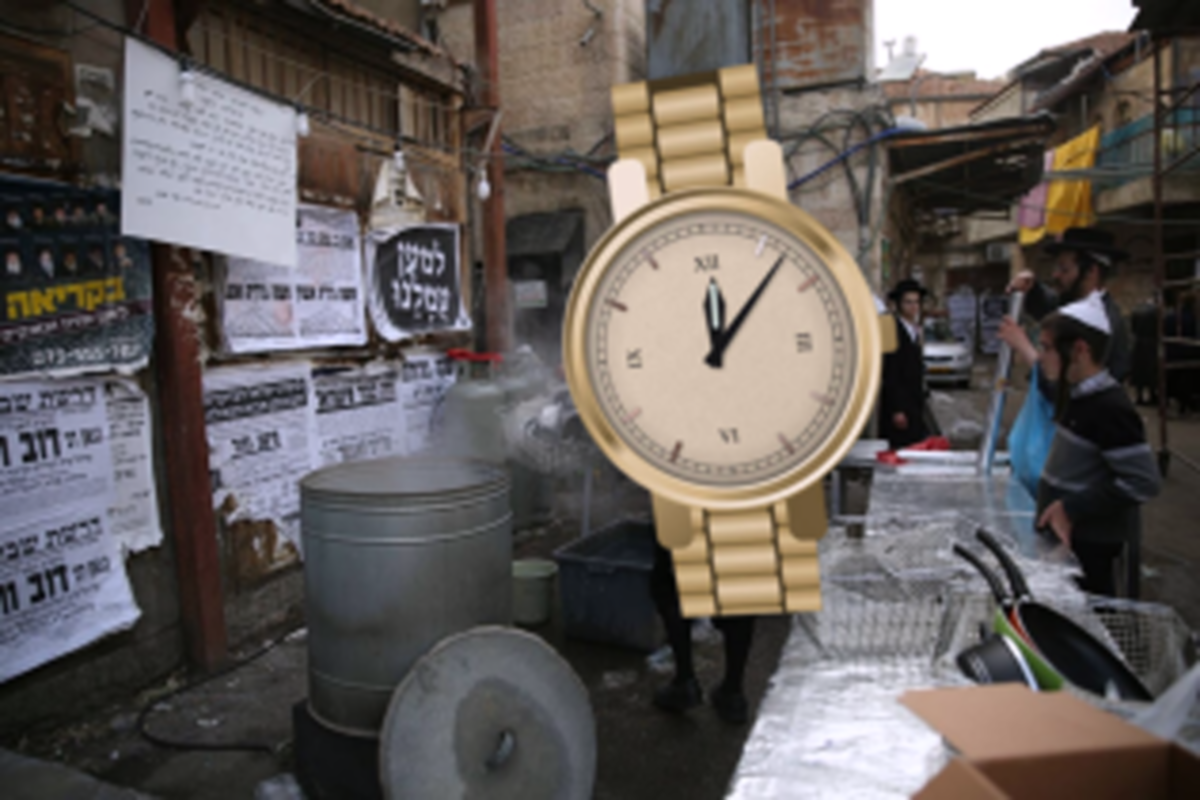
12:07
